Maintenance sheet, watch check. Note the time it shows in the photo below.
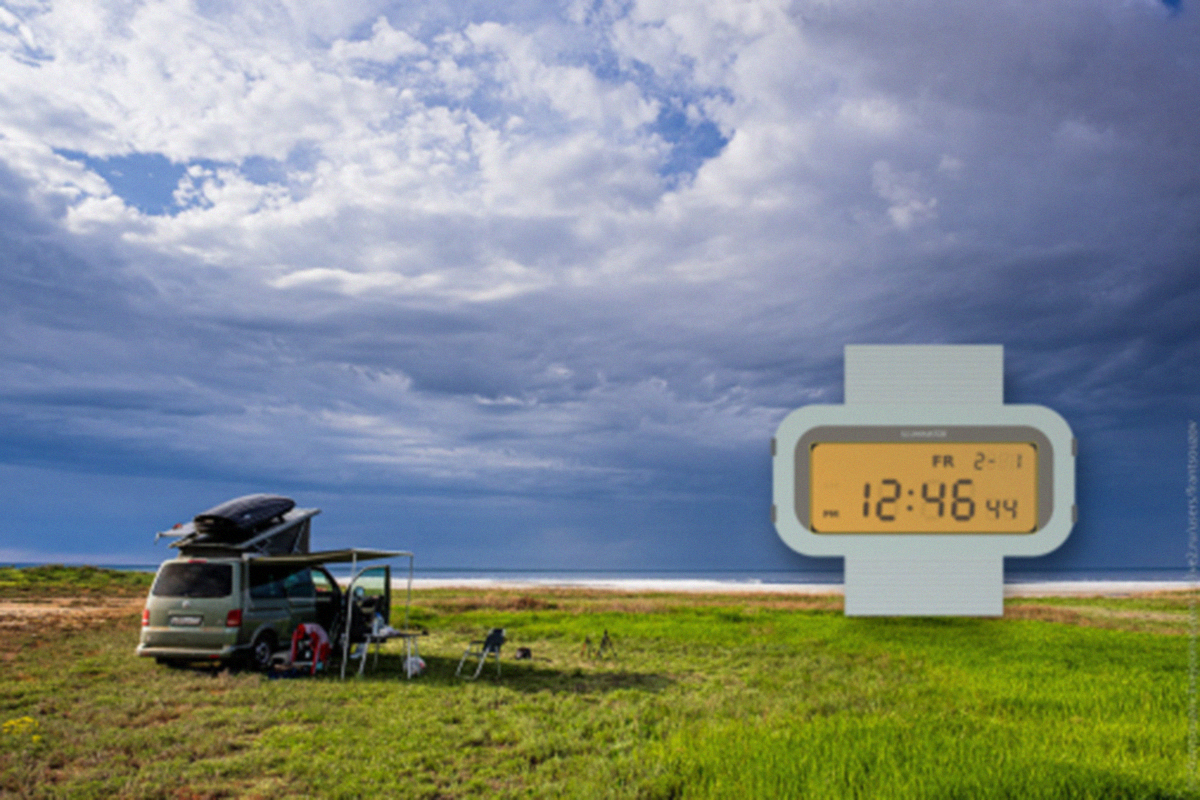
12:46:44
